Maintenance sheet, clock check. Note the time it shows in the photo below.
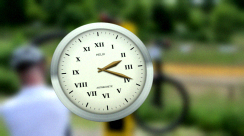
2:19
